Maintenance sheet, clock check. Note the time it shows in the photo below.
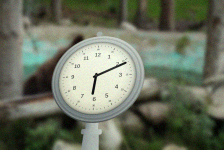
6:11
